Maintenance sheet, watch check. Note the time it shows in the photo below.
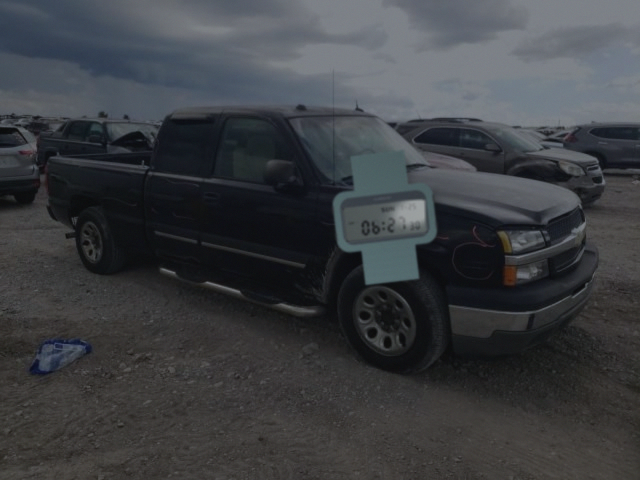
6:27
